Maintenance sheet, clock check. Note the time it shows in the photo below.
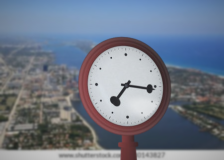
7:16
